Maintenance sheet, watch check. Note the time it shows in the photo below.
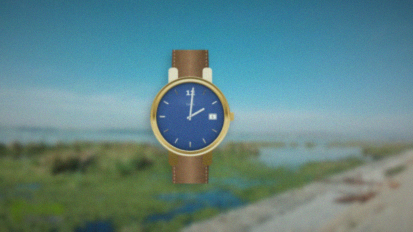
2:01
